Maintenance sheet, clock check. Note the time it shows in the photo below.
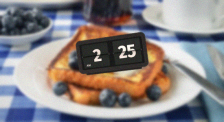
2:25
